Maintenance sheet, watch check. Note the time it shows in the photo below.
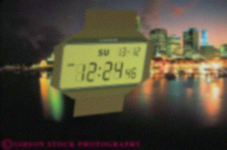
12:24:46
